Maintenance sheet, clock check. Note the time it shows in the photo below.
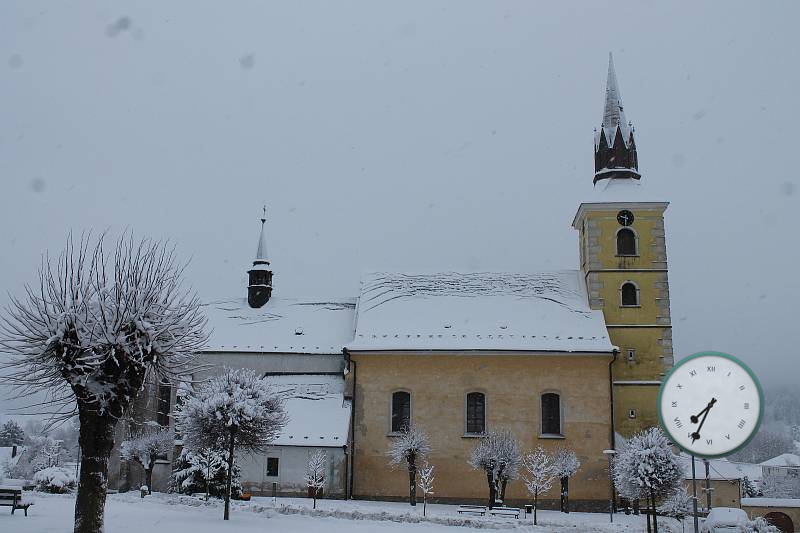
7:34
